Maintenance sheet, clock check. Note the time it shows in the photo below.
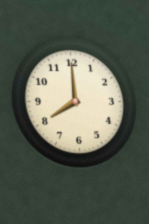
8:00
